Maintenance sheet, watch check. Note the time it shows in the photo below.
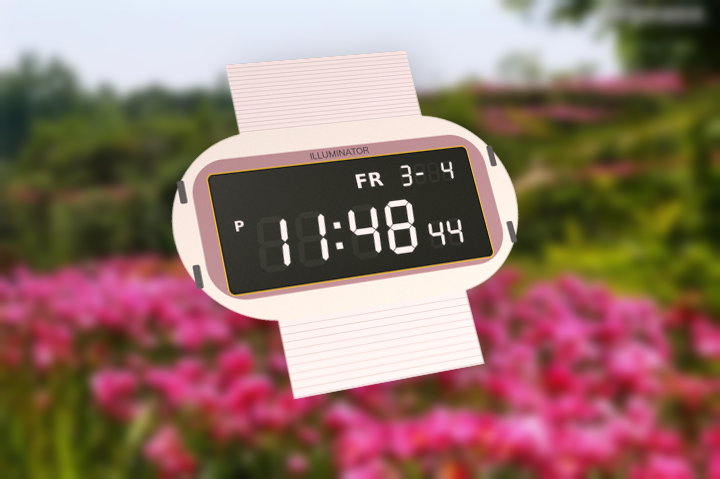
11:48:44
